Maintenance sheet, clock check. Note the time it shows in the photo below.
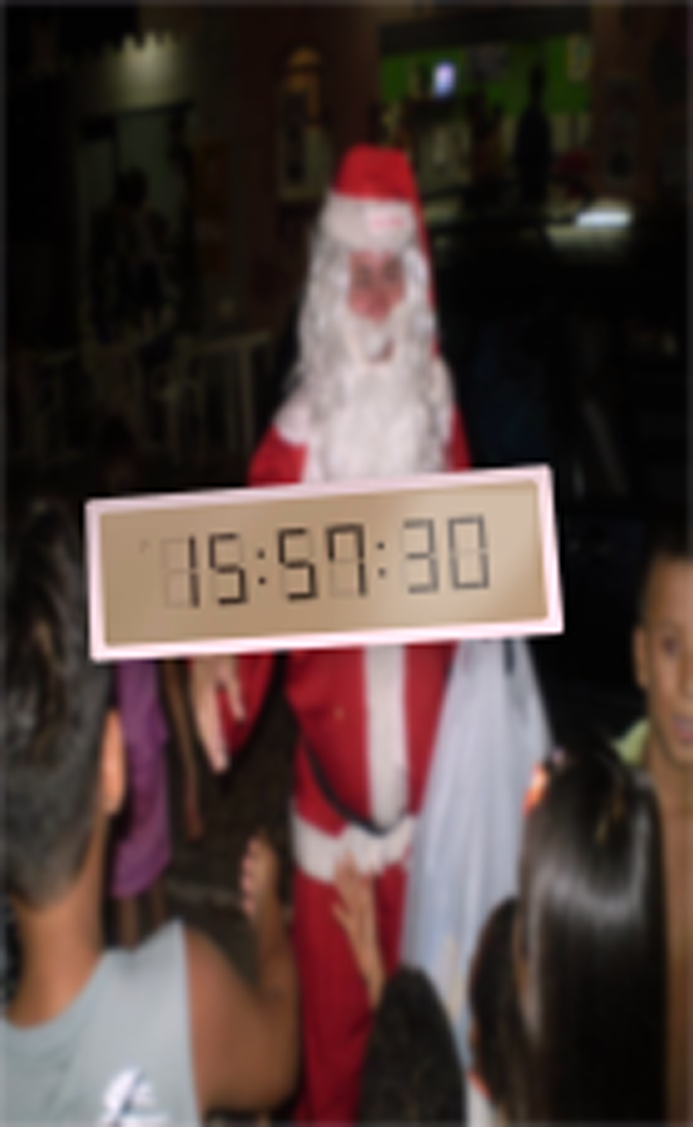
15:57:30
